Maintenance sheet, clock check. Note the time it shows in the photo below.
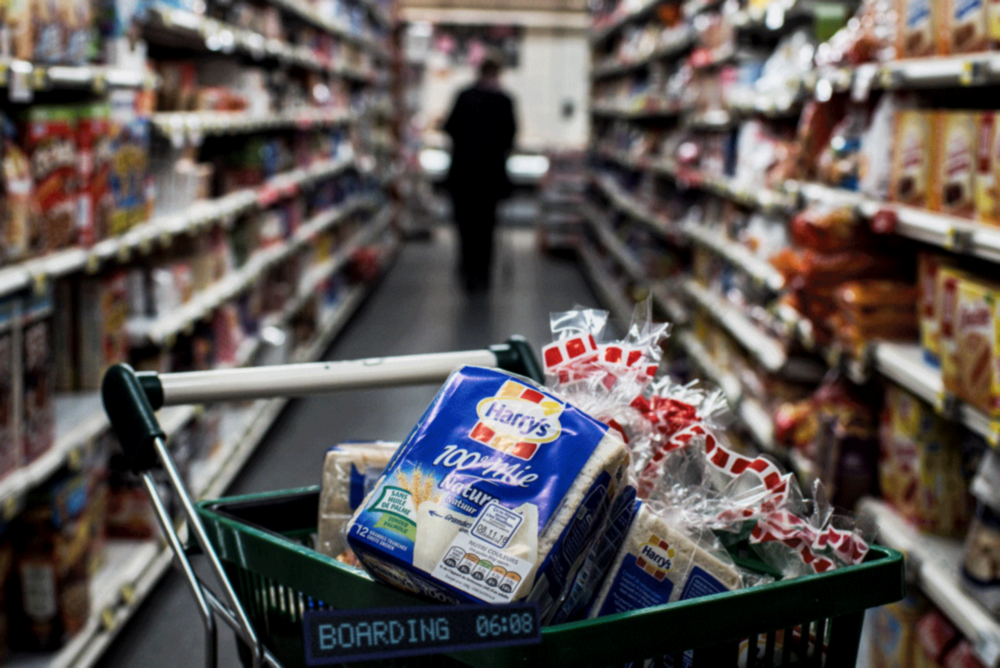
6:08
